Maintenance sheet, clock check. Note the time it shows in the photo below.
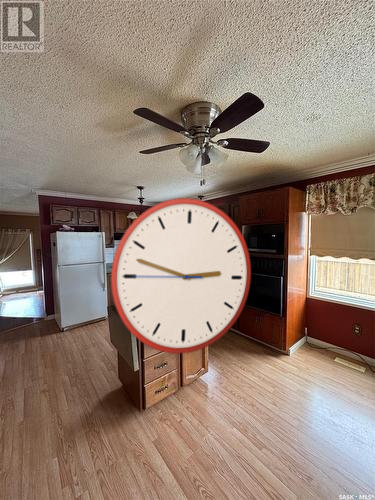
2:47:45
